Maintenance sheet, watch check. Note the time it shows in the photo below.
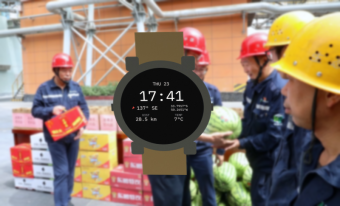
17:41
